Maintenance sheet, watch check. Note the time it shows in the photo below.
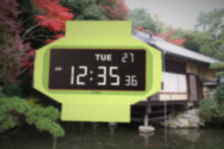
12:35
